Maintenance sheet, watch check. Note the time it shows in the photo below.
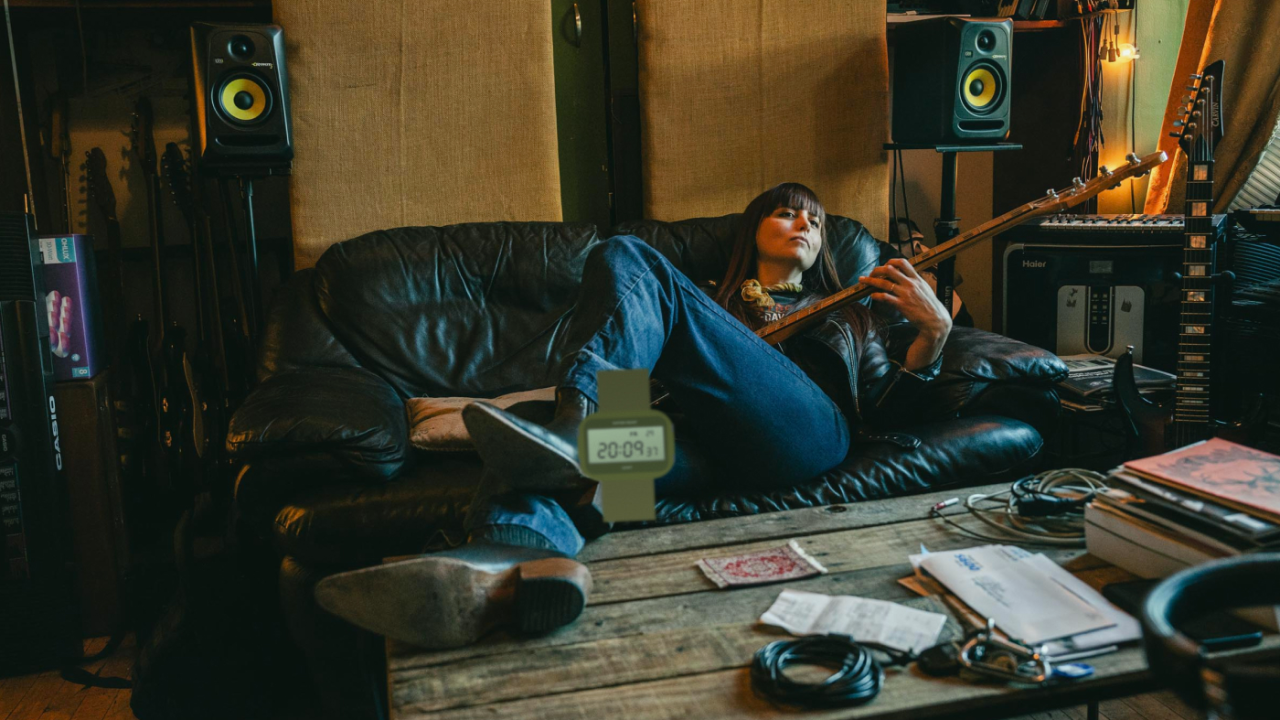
20:09
